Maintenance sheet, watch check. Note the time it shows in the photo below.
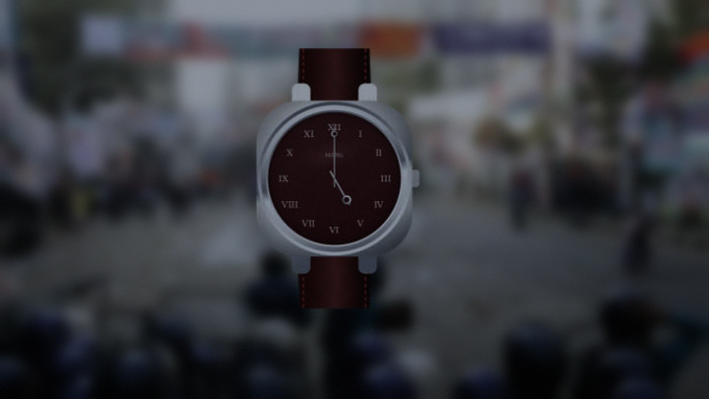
5:00
